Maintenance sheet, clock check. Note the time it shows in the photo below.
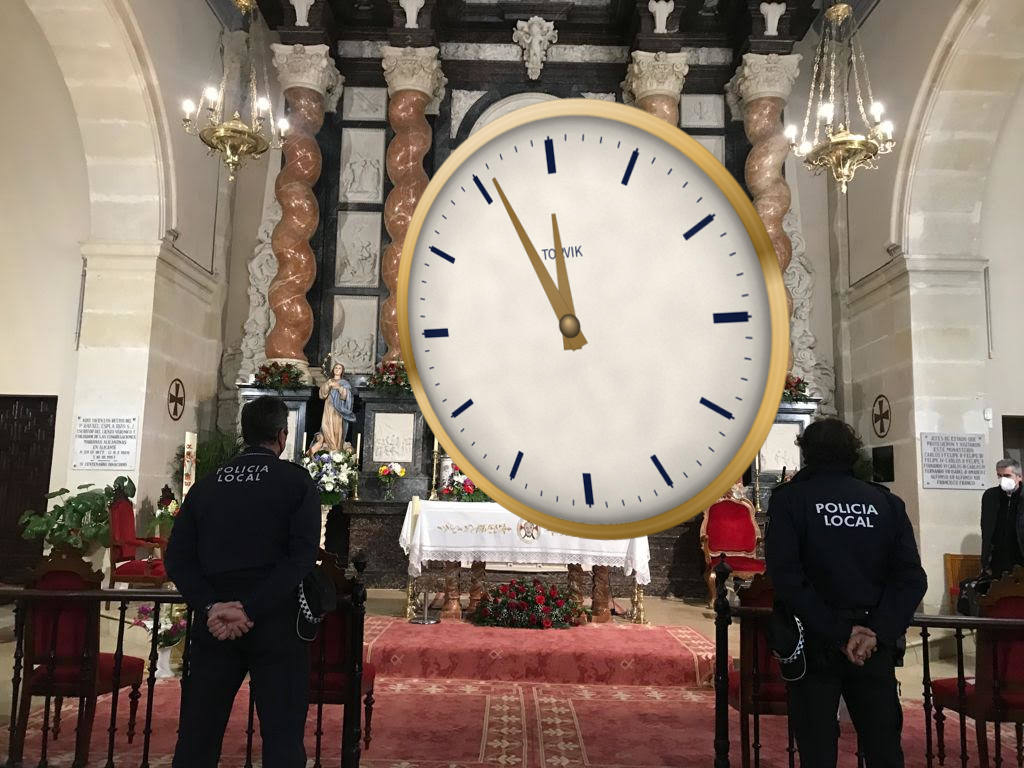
11:56
